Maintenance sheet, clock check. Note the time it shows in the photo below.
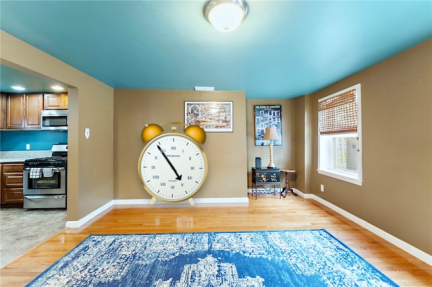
4:54
